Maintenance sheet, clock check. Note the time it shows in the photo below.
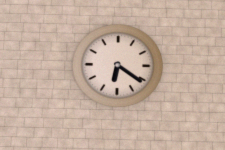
6:21
